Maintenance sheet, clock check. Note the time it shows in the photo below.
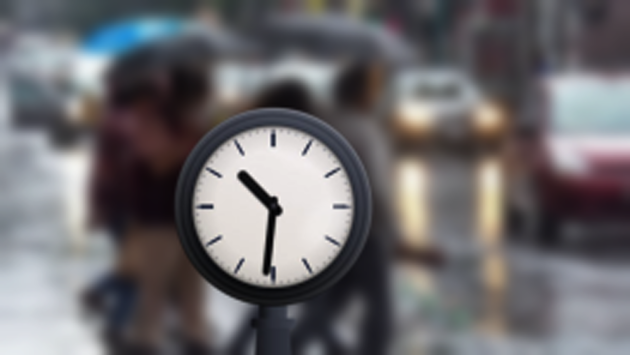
10:31
